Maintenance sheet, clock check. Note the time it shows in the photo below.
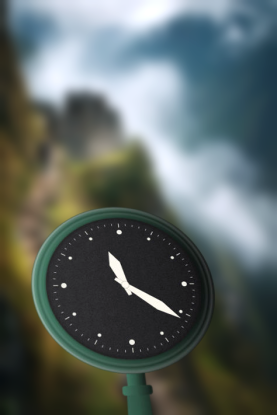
11:21
